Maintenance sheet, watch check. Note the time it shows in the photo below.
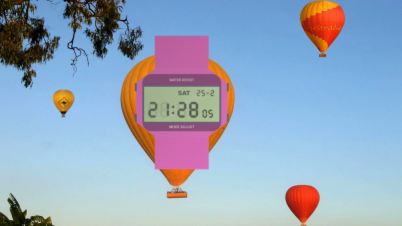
21:28
